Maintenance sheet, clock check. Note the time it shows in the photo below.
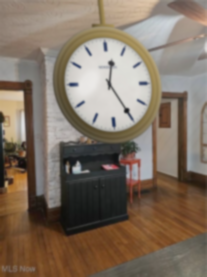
12:25
